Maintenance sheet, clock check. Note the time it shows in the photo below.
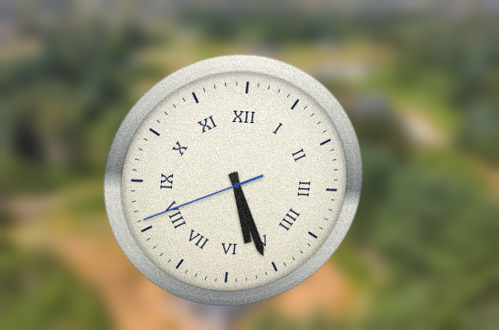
5:25:41
